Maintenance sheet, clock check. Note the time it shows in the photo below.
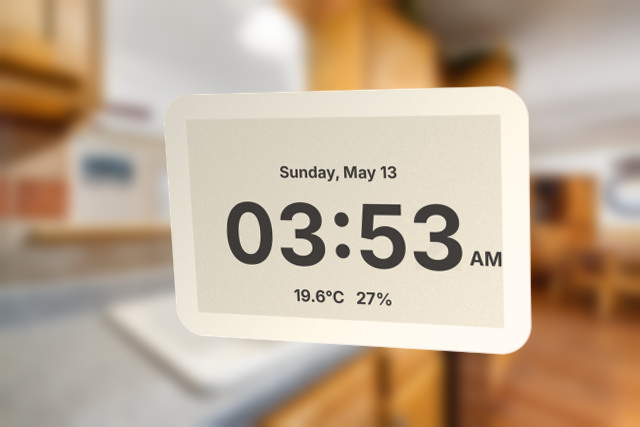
3:53
